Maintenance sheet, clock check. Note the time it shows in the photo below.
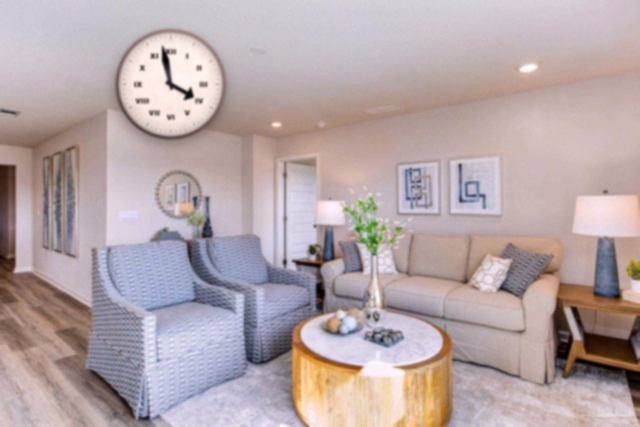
3:58
